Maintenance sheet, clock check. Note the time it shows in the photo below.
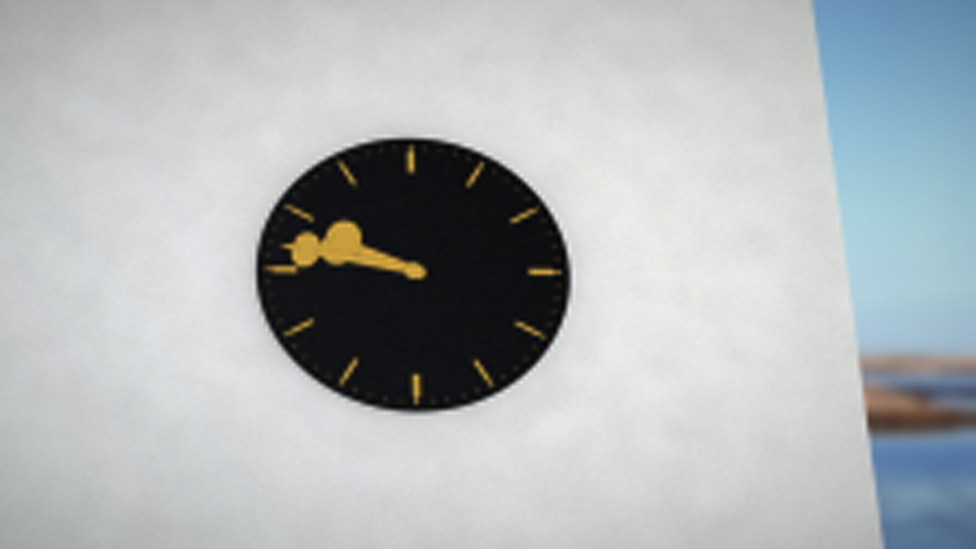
9:47
